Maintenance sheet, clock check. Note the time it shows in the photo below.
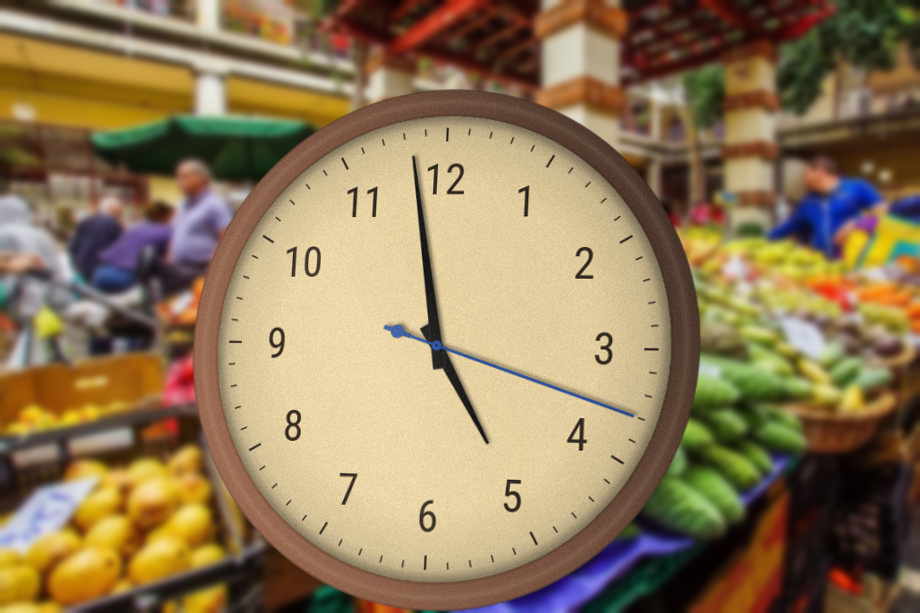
4:58:18
